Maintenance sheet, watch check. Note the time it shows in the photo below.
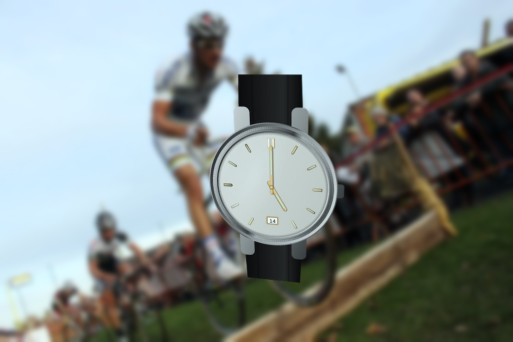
5:00
